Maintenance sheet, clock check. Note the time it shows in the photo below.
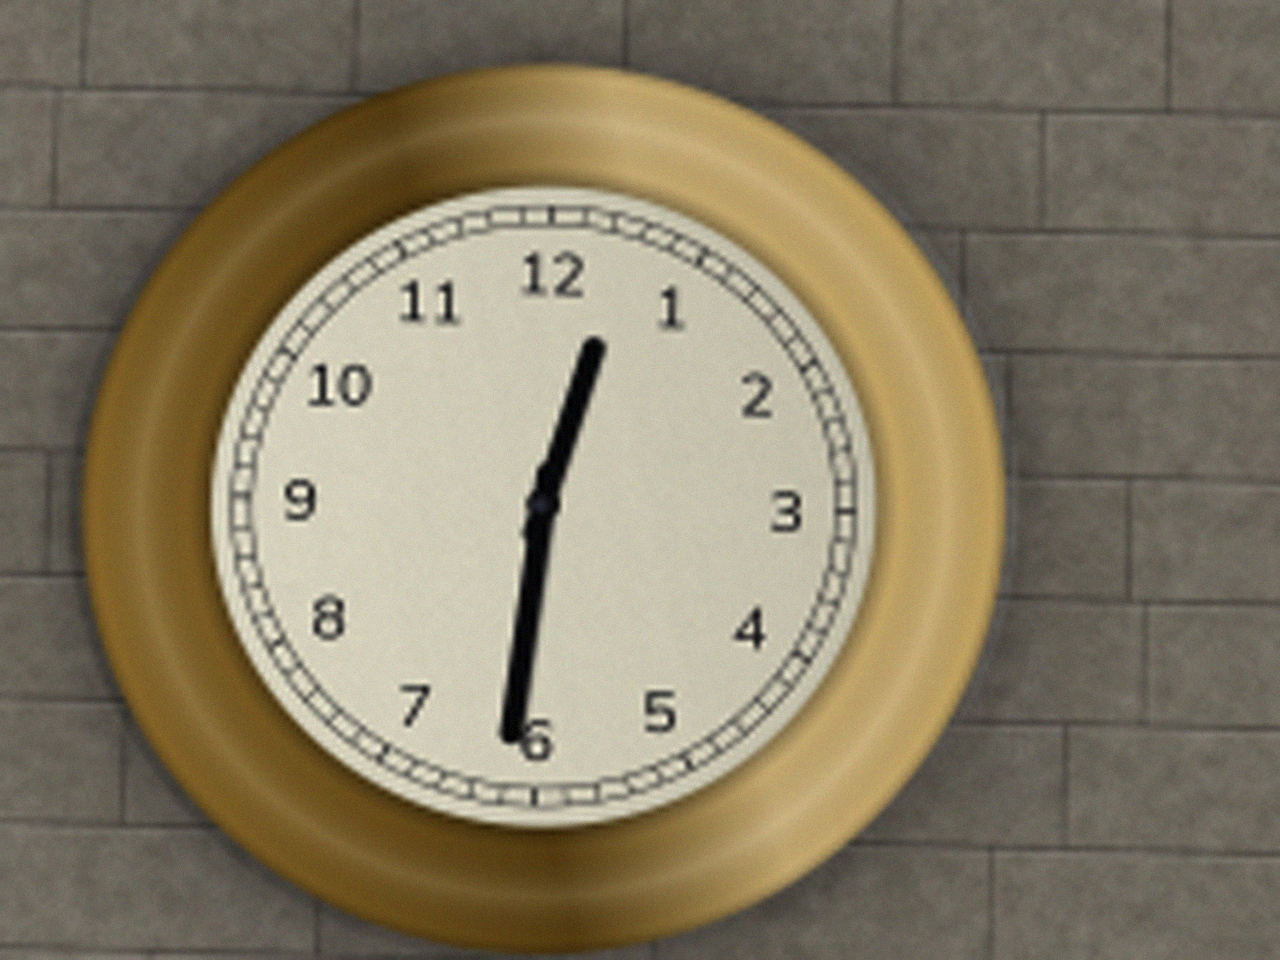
12:31
